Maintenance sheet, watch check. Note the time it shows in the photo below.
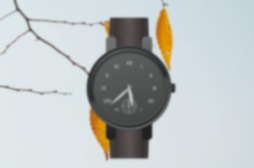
5:38
